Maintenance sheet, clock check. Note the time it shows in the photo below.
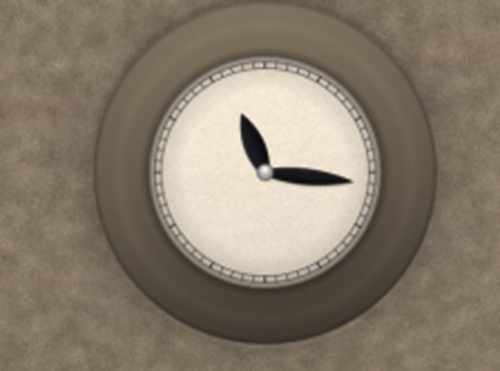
11:16
